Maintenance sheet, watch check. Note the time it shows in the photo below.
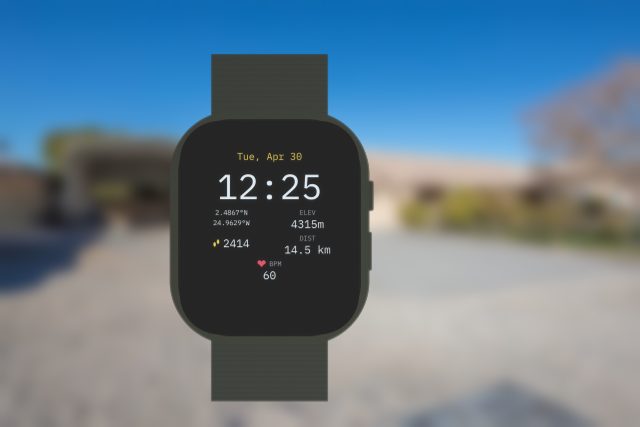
12:25
